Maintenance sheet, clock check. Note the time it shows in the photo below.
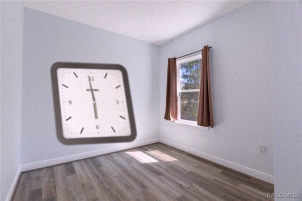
5:59
